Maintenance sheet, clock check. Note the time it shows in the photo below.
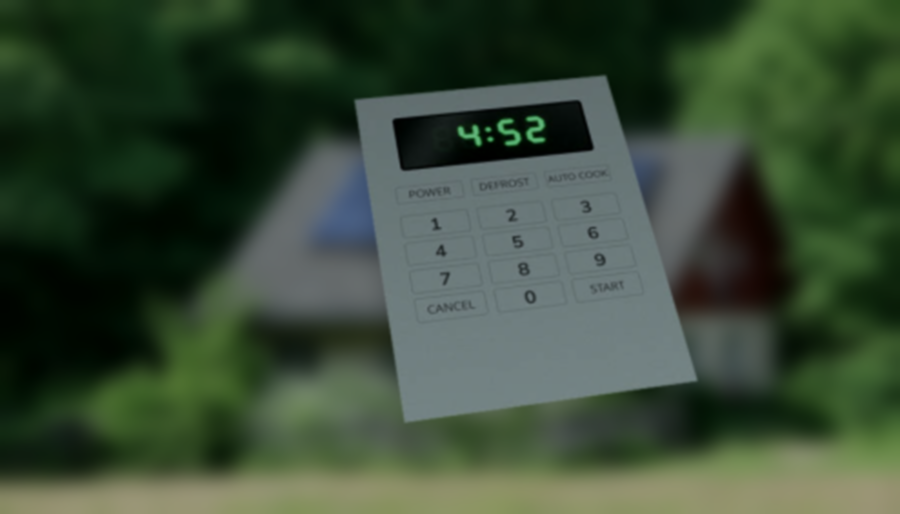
4:52
